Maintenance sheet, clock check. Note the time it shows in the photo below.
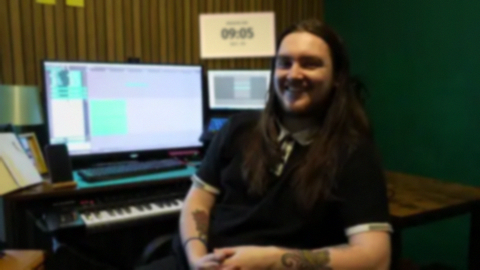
9:05
